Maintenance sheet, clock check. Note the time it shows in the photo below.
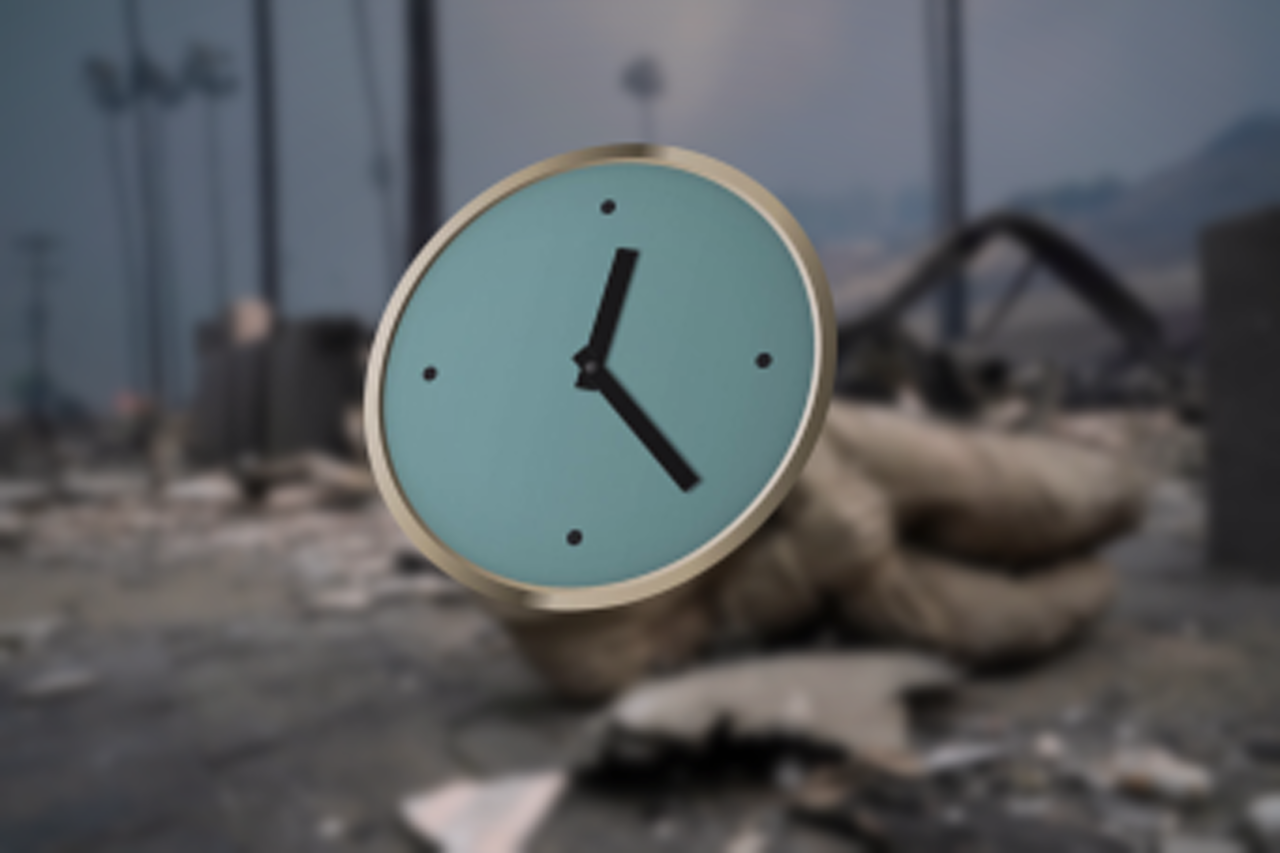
12:23
